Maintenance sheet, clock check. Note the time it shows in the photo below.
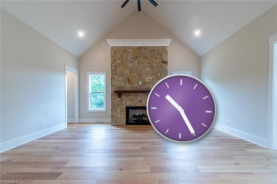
10:25
